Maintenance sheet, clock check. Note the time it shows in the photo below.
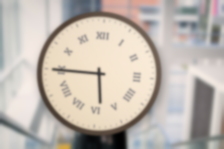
5:45
